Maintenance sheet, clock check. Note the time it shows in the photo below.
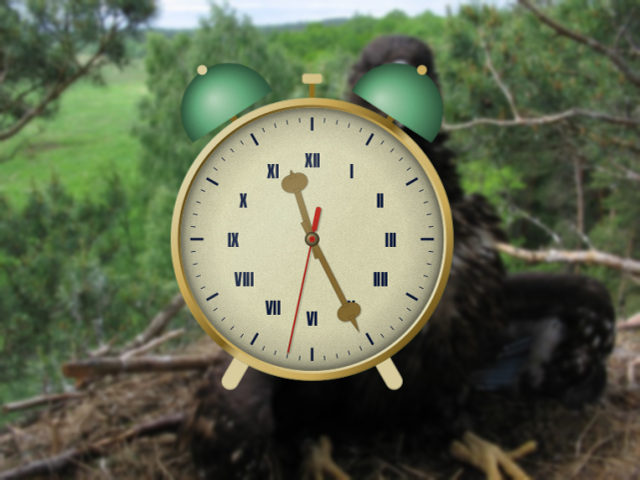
11:25:32
